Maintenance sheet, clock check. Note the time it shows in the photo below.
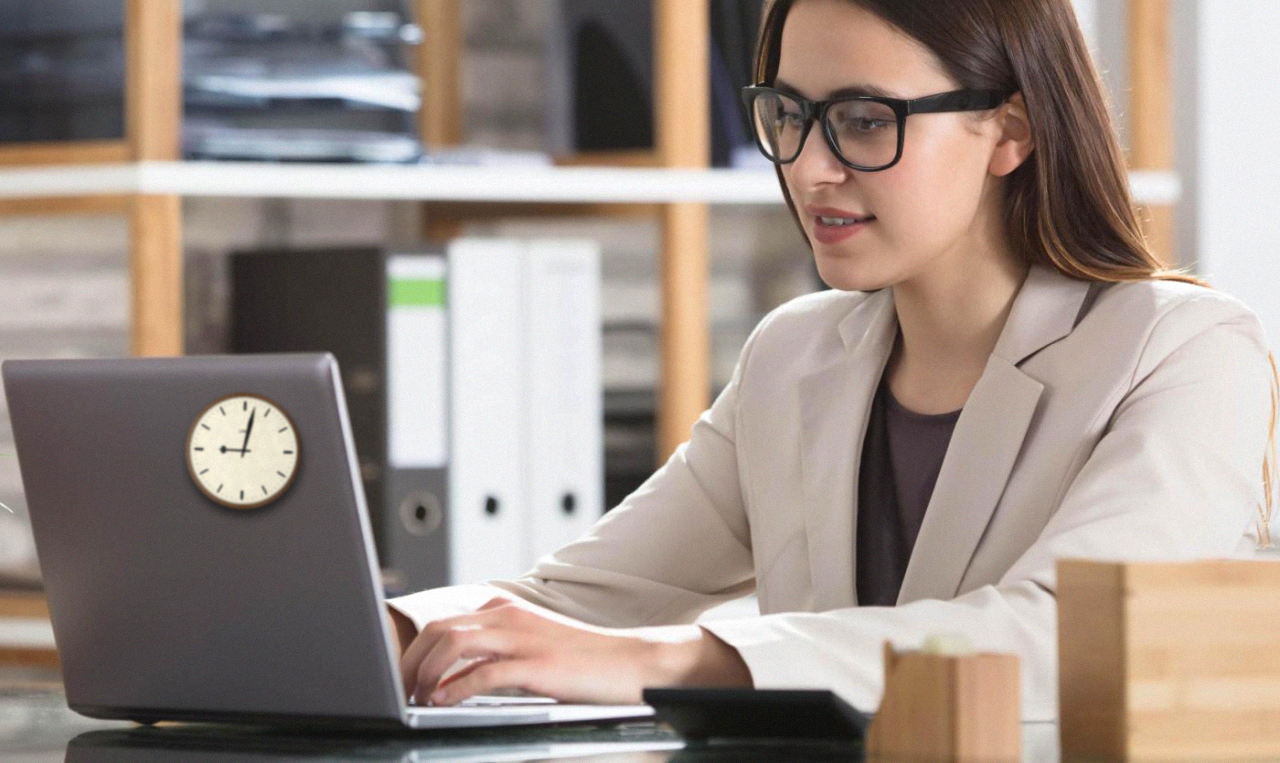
9:02
